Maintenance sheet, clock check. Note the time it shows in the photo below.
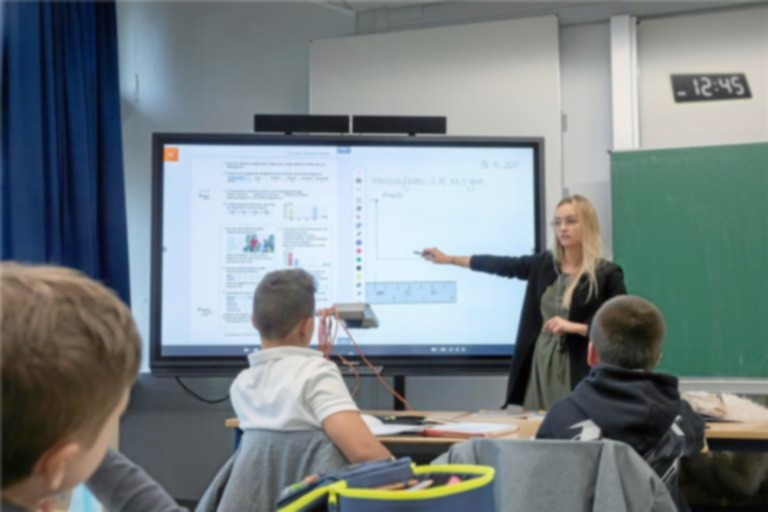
12:45
